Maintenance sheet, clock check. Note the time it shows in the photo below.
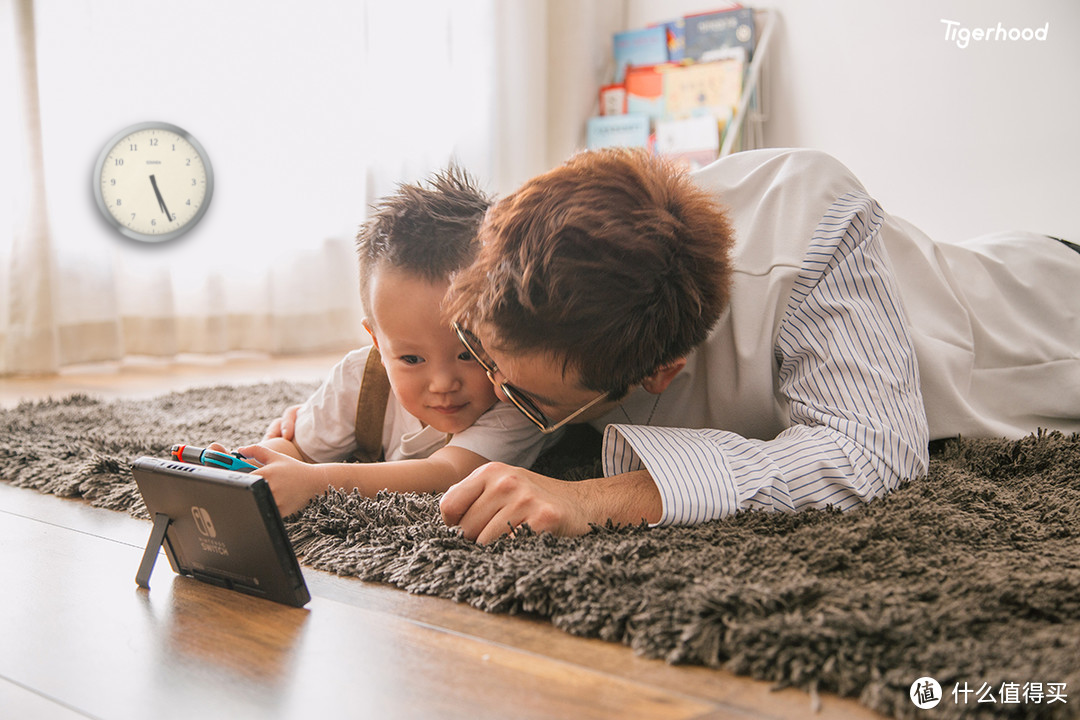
5:26
